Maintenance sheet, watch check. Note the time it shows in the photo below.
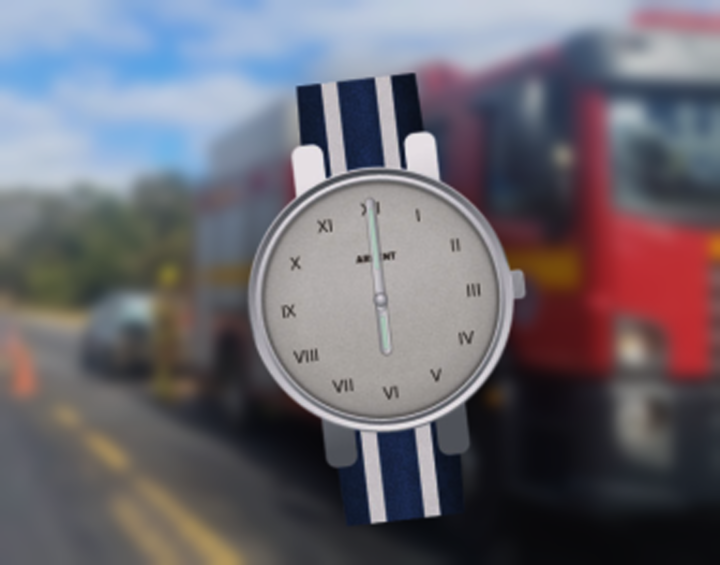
6:00
